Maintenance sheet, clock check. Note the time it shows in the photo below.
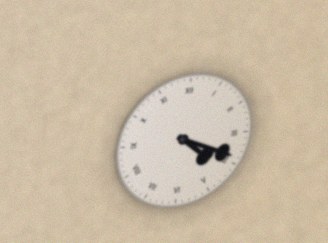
4:19
